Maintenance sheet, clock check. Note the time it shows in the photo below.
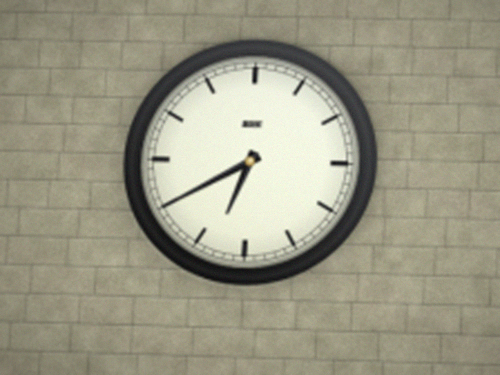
6:40
